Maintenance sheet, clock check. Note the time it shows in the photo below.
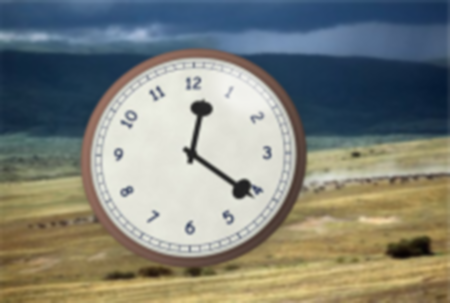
12:21
